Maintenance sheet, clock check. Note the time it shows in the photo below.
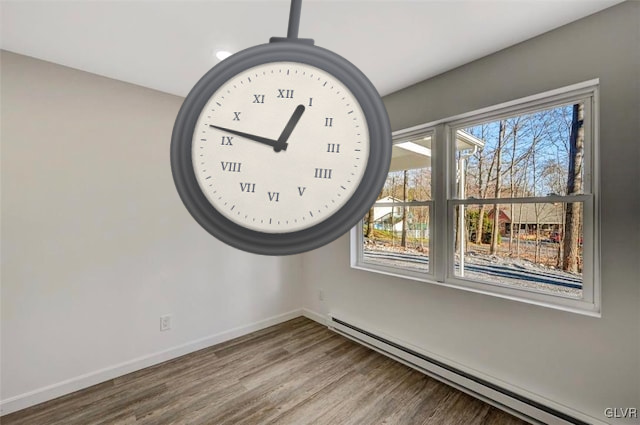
12:47
